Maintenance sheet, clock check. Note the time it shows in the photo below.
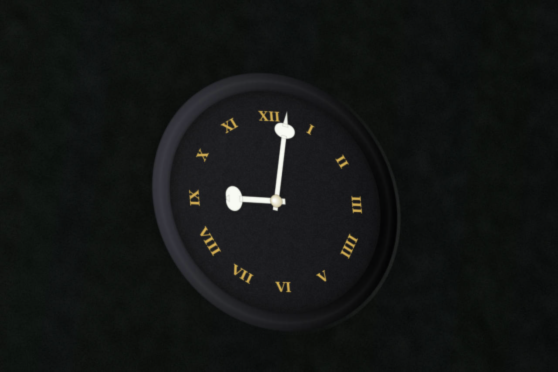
9:02
